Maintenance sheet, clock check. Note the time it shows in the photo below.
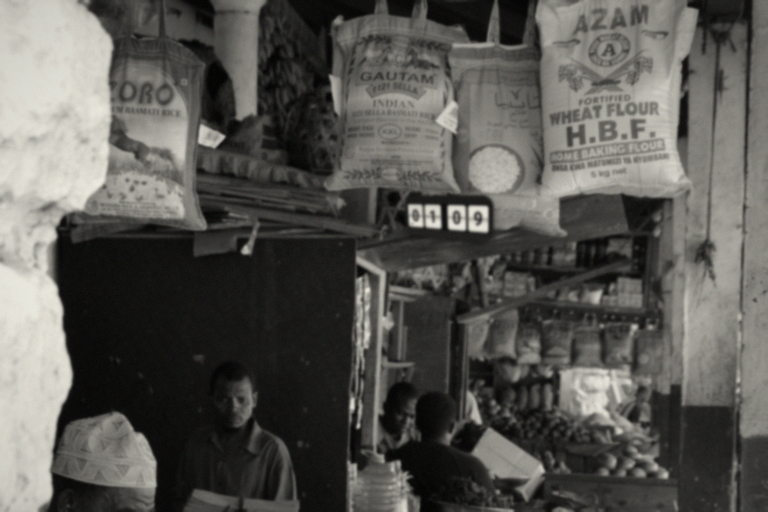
1:09
